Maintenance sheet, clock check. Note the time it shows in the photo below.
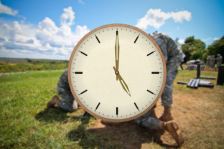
5:00
